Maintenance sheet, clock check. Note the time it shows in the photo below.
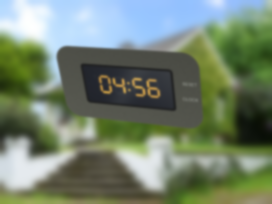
4:56
